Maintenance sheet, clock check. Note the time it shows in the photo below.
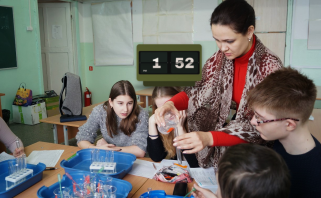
1:52
